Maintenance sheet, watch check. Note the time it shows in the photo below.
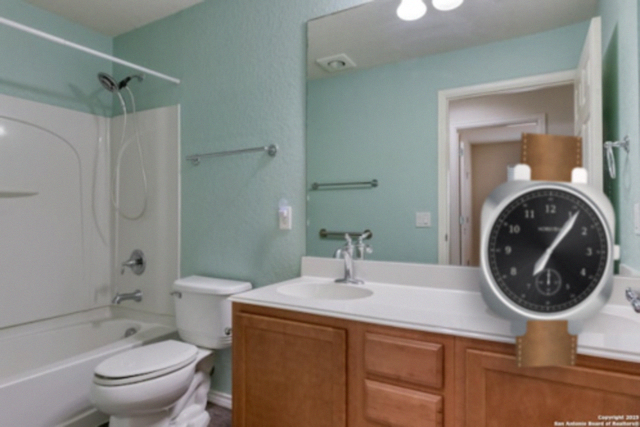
7:06
